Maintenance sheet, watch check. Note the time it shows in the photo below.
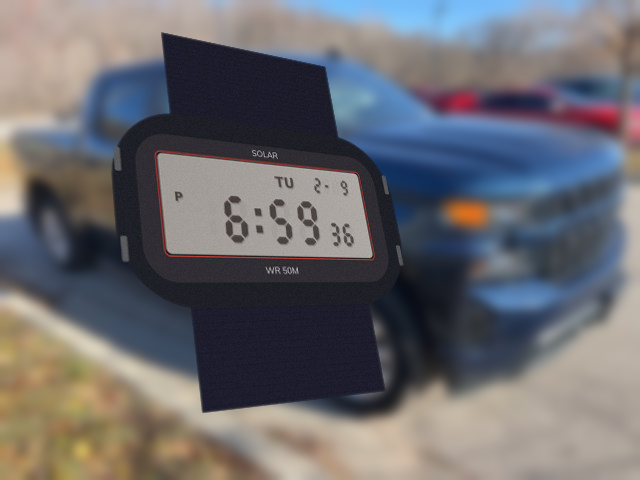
6:59:36
